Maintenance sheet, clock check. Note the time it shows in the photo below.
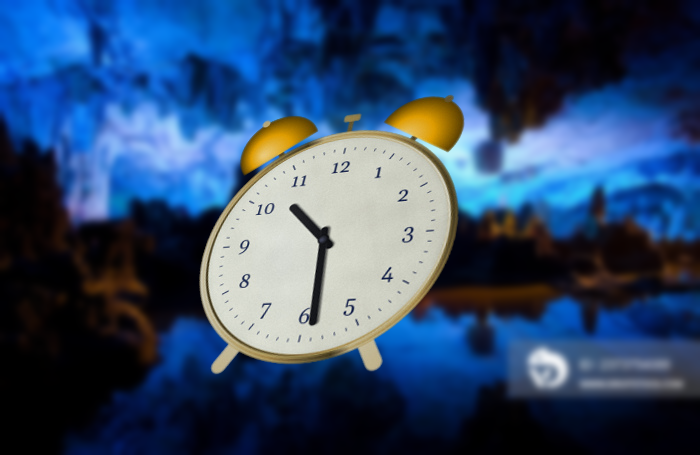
10:29
